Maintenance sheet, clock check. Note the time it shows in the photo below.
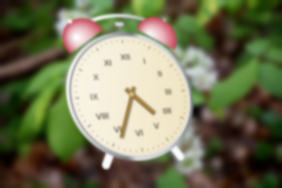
4:34
